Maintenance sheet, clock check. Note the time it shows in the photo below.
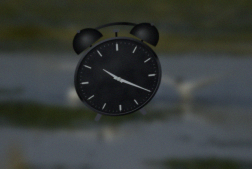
10:20
